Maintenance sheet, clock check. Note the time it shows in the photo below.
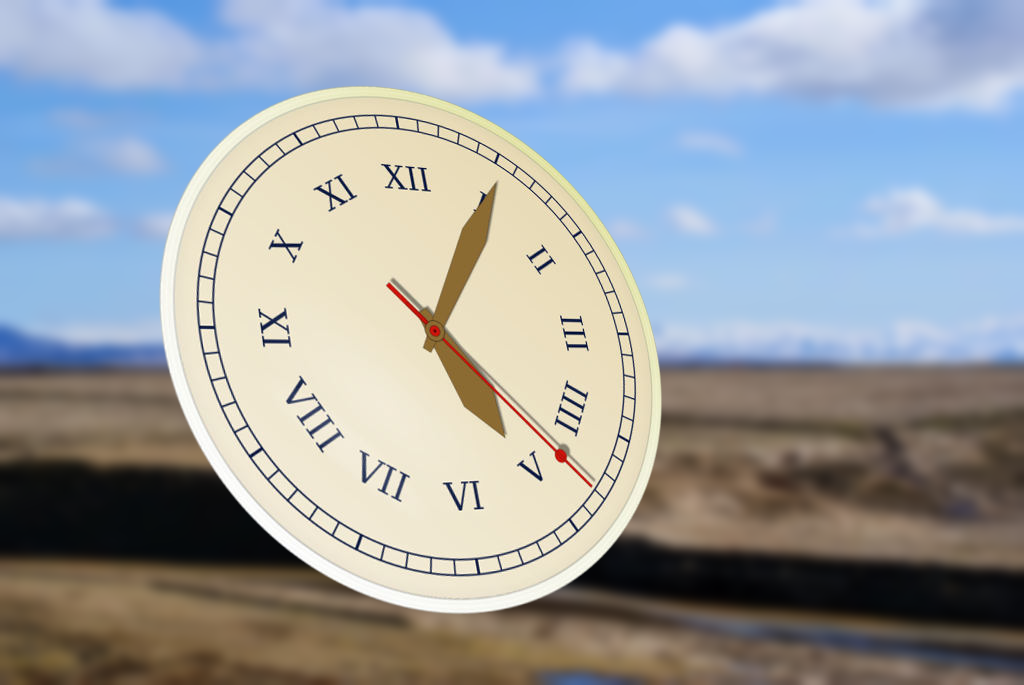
5:05:23
